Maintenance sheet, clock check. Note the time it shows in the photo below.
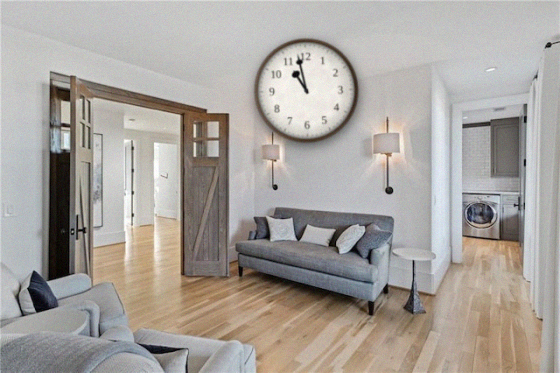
10:58
